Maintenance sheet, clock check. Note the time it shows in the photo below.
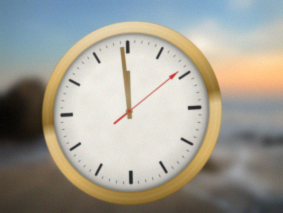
11:59:09
